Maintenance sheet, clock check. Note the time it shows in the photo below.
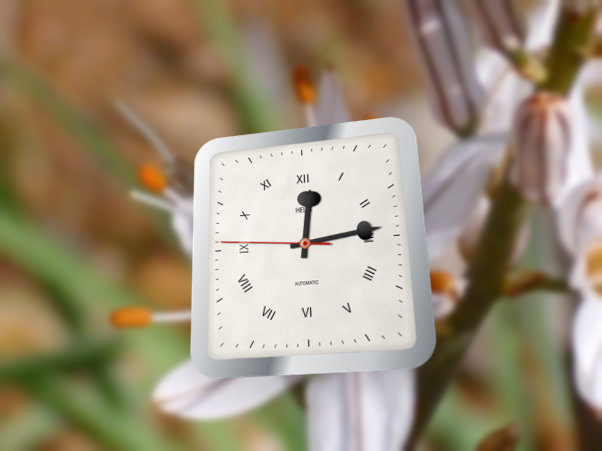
12:13:46
